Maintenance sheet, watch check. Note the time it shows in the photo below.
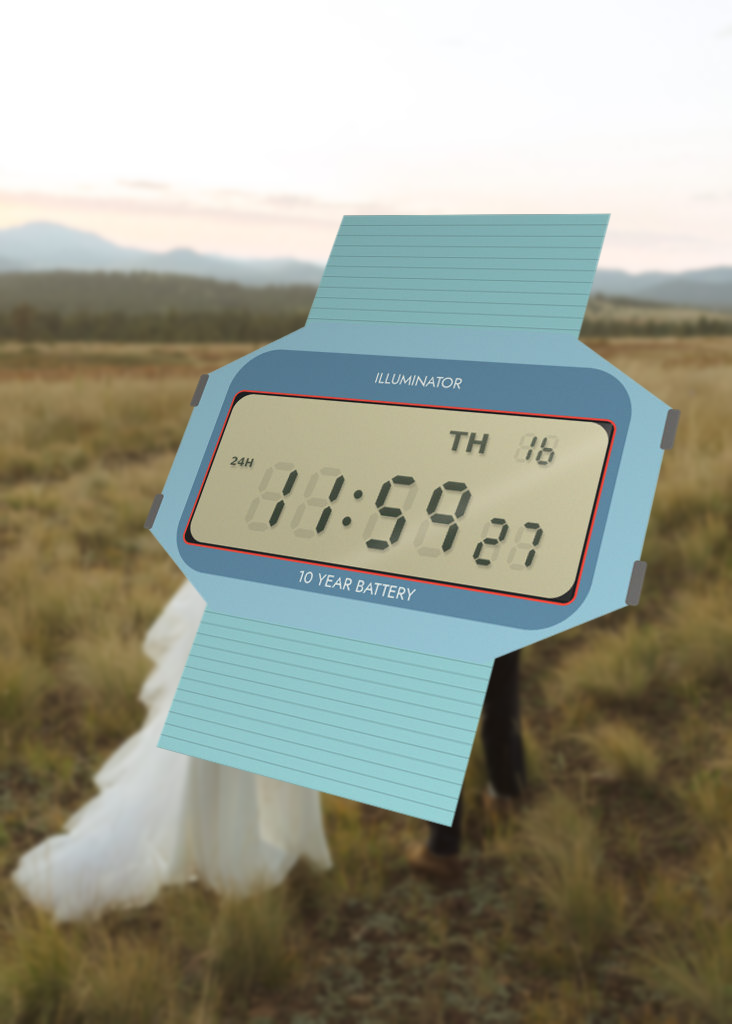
11:59:27
